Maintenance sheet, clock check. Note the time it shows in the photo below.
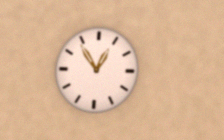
12:54
